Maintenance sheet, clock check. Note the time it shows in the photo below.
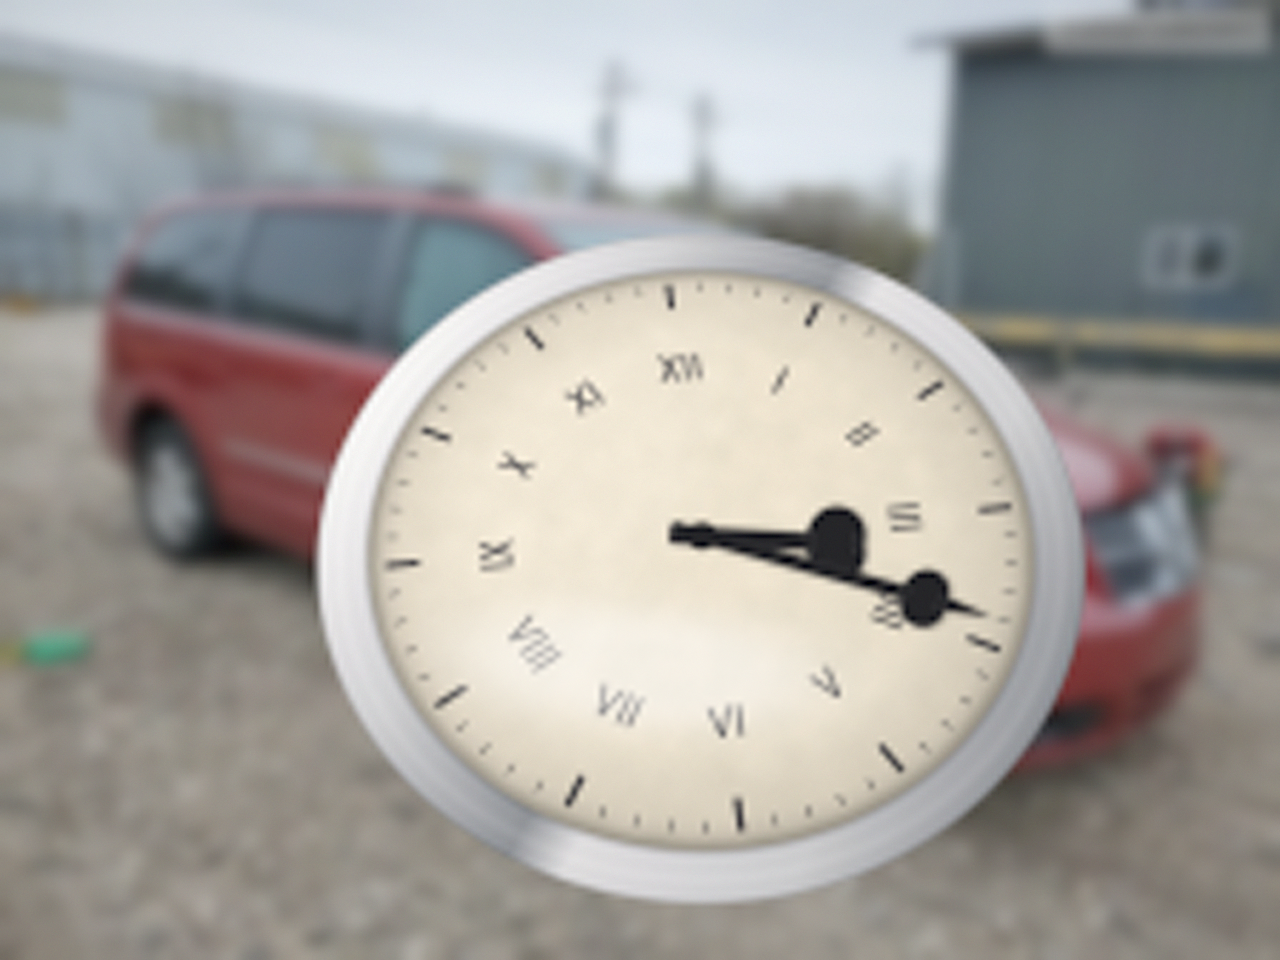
3:19
